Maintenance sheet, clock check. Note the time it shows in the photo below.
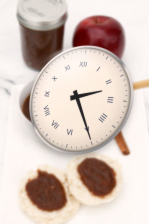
2:25
